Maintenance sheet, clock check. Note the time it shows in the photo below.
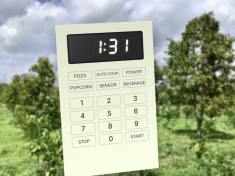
1:31
